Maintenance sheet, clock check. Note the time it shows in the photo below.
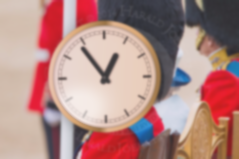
12:54
